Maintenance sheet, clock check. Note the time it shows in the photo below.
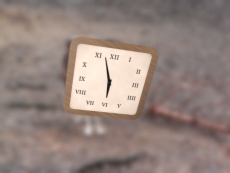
5:57
